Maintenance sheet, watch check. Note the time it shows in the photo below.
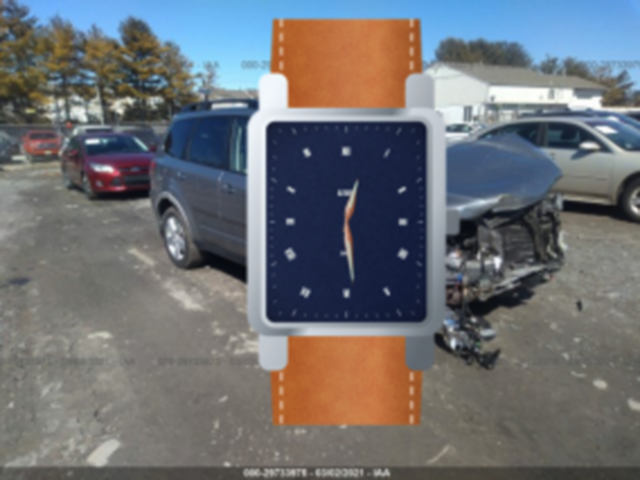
12:29
